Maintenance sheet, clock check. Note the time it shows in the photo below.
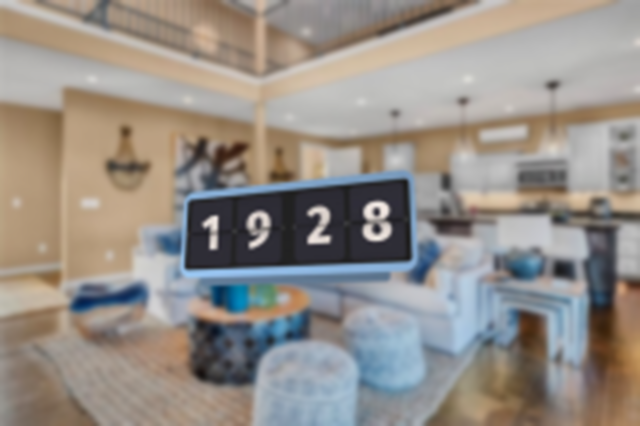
19:28
